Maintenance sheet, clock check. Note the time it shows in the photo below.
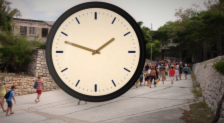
1:48
